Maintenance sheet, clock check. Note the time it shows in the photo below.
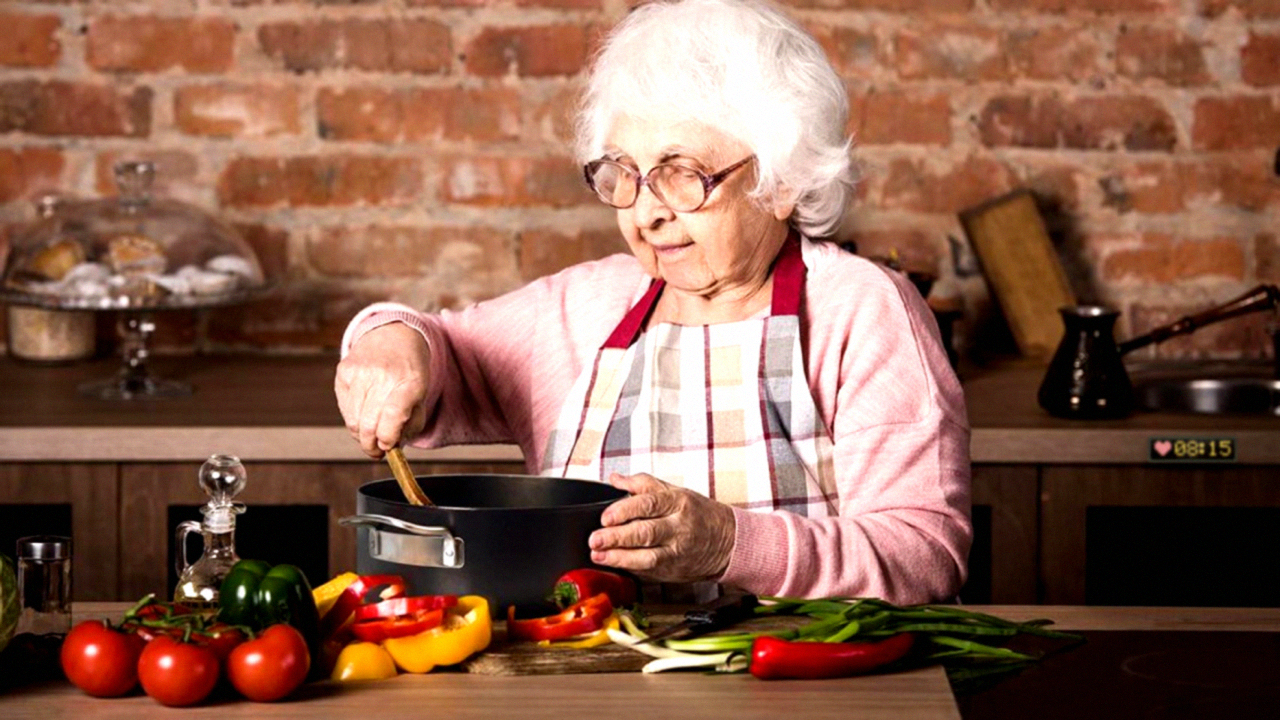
8:15
